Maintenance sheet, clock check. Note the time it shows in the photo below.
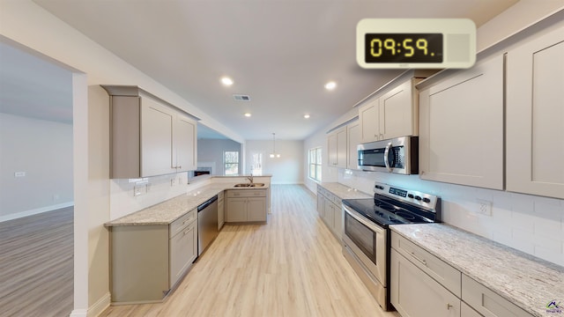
9:59
